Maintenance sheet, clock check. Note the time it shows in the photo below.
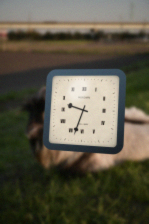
9:33
